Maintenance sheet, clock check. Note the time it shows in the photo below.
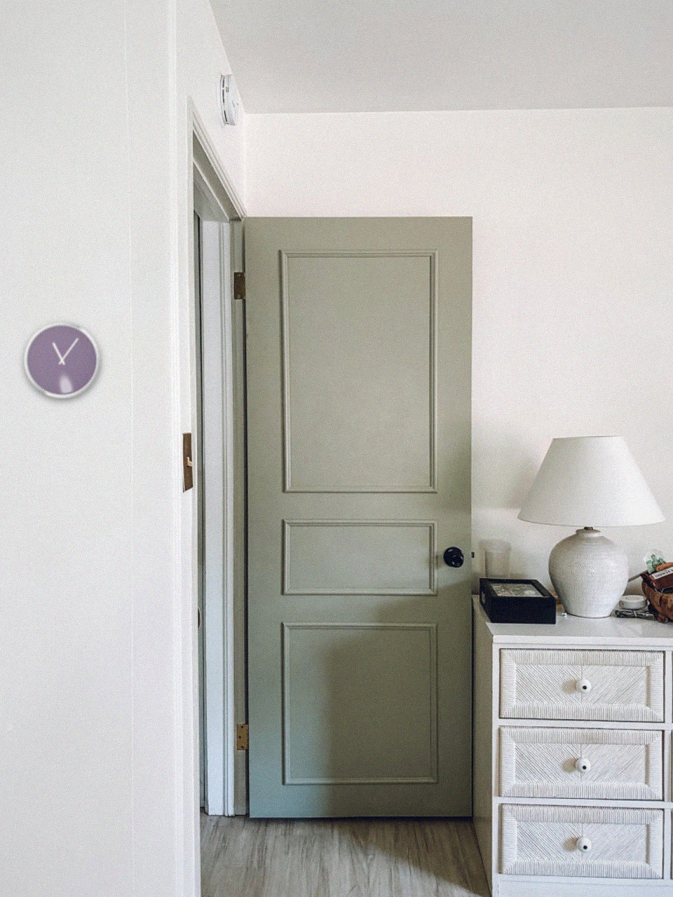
11:06
